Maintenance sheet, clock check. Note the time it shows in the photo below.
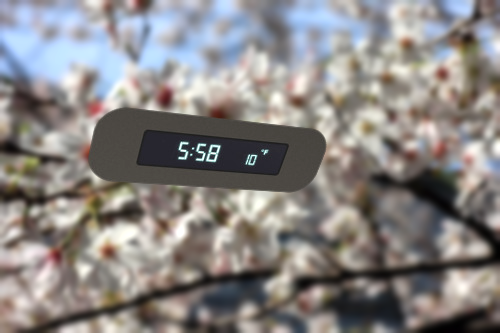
5:58
